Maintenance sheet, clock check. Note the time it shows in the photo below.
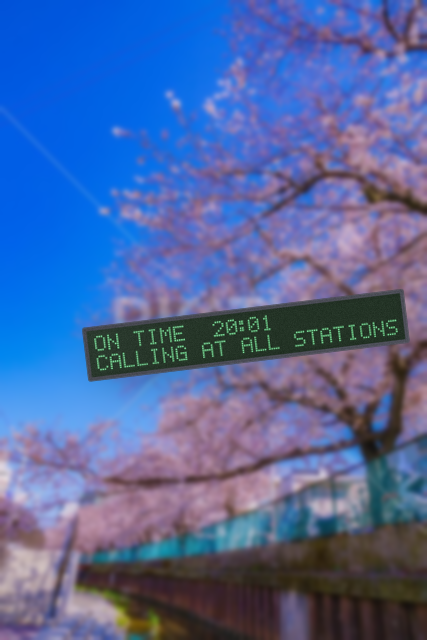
20:01
